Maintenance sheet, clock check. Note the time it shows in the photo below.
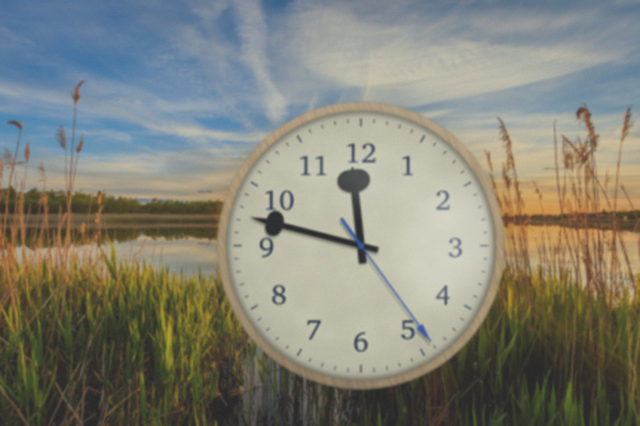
11:47:24
